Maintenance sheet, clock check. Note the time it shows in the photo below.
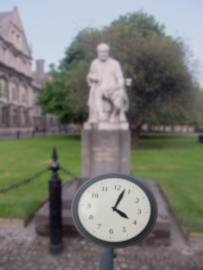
4:03
